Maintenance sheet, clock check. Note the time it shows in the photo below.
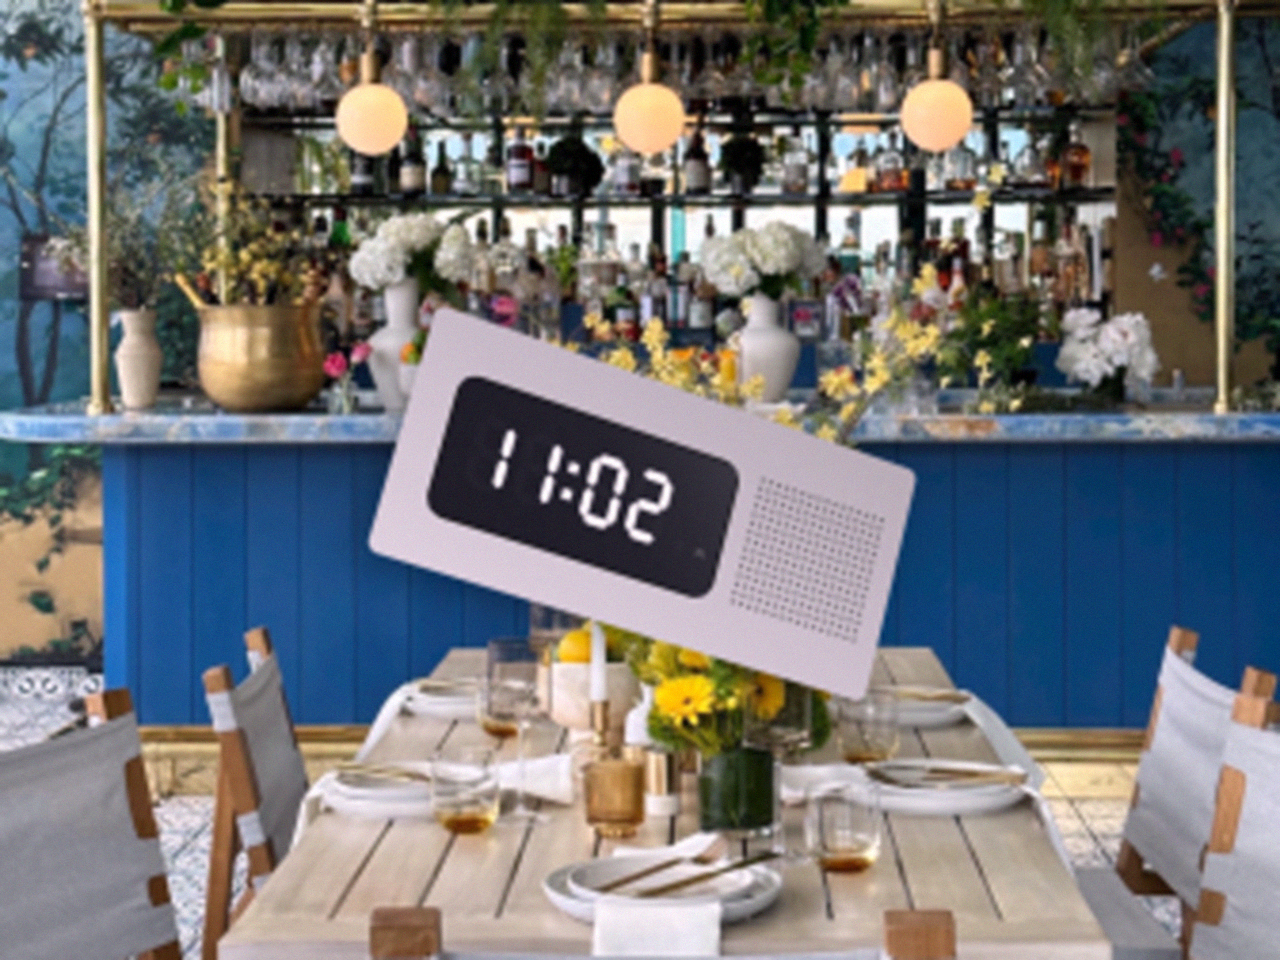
11:02
